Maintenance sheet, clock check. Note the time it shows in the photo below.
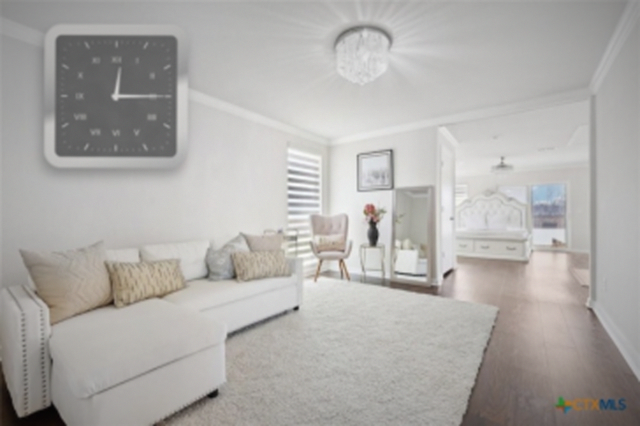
12:15
